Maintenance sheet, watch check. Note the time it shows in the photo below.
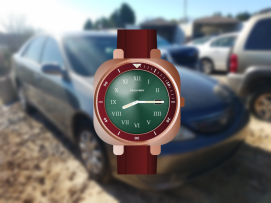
8:15
